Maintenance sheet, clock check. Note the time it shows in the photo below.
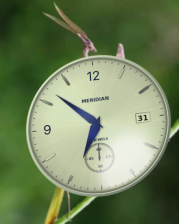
6:52
